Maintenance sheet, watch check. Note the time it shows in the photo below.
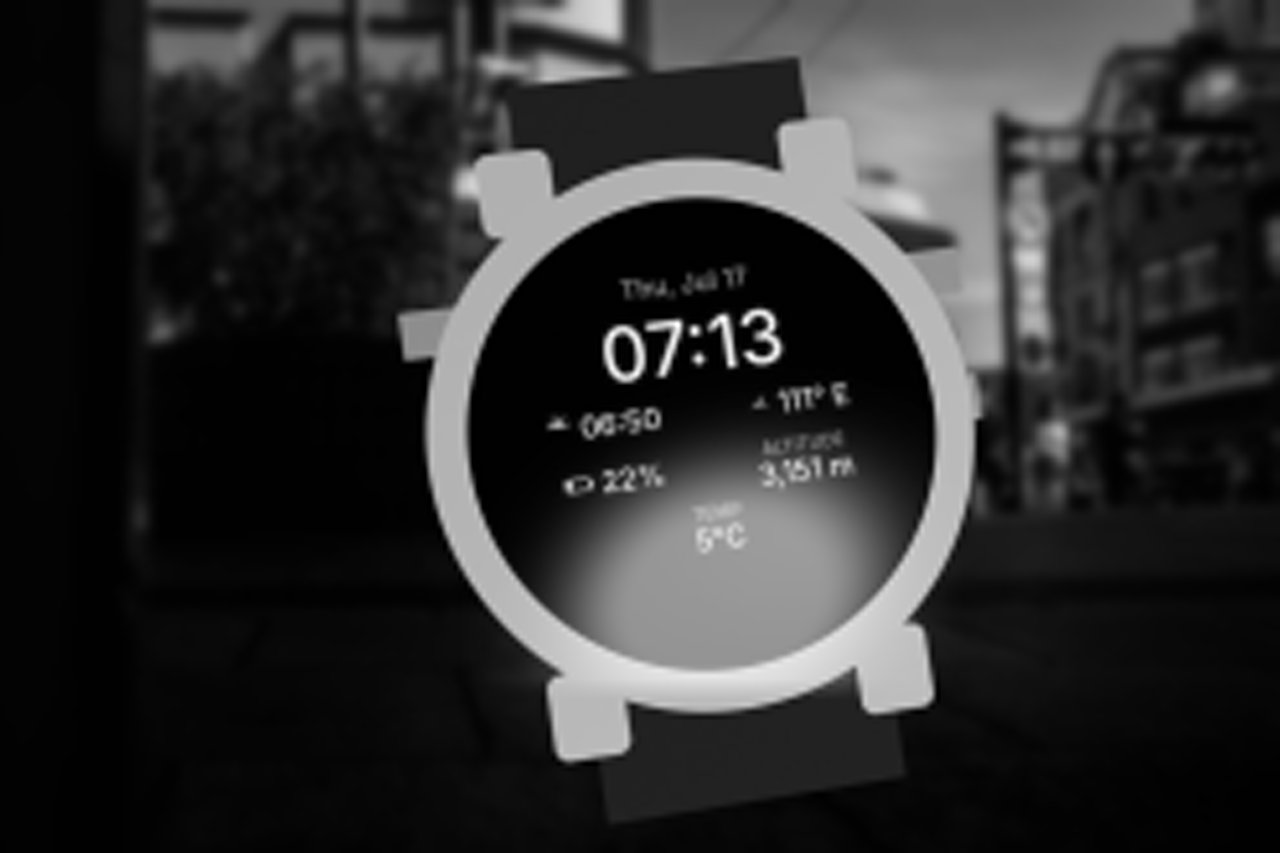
7:13
